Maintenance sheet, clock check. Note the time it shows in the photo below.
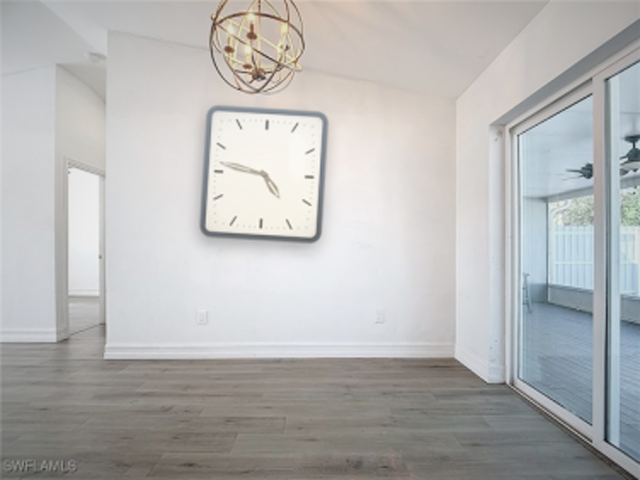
4:47
